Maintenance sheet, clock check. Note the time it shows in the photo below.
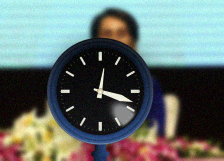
12:18
